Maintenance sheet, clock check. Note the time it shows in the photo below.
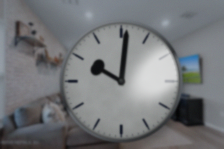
10:01
